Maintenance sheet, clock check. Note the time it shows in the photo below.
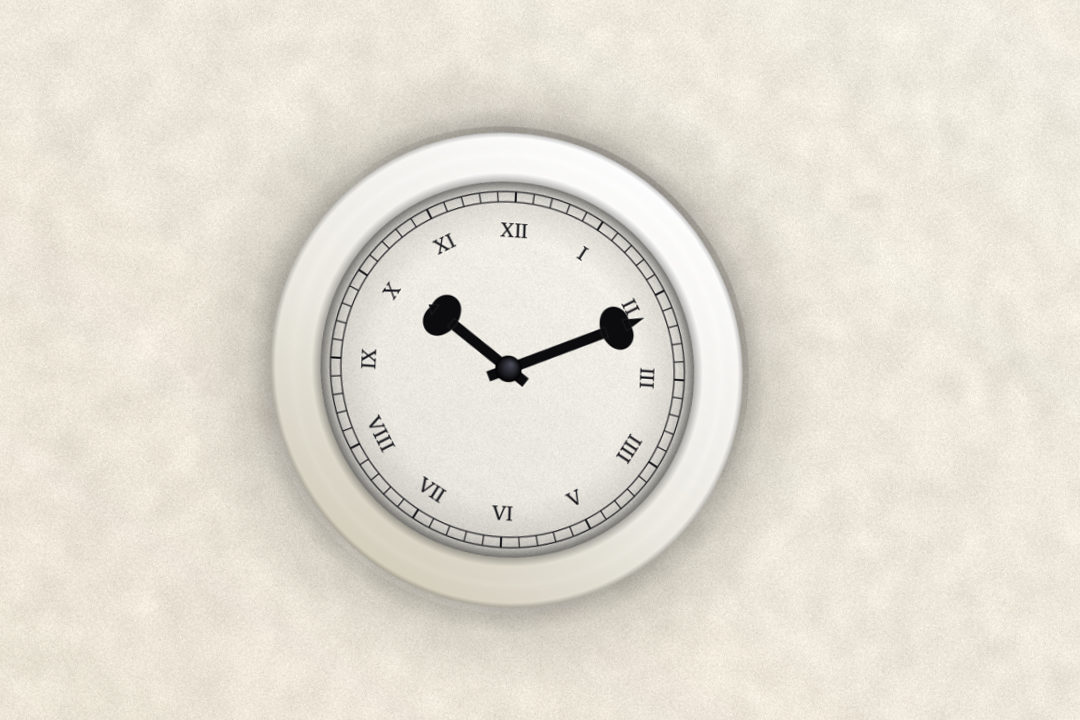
10:11
